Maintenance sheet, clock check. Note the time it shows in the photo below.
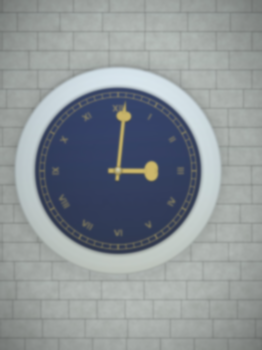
3:01
